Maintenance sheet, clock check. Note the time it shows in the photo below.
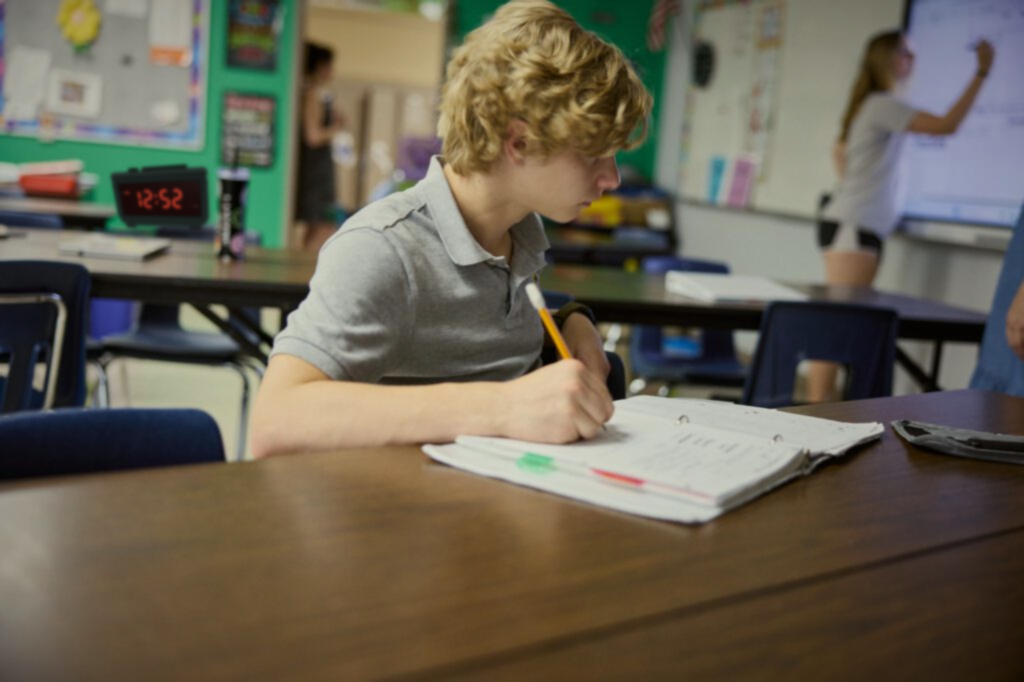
12:52
